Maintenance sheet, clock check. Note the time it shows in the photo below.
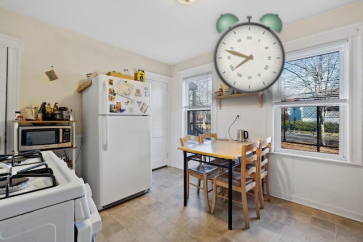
7:48
